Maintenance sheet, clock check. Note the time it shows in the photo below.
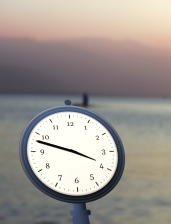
3:48
